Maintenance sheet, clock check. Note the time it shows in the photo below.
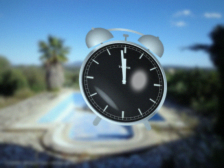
11:59
